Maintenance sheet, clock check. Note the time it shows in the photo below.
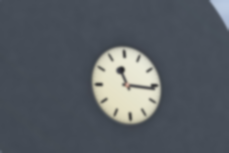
11:16
